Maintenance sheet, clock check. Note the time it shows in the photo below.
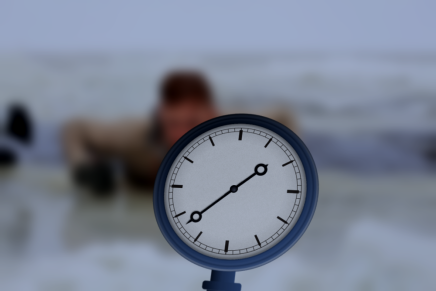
1:38
